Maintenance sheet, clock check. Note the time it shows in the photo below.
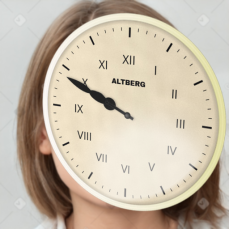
9:49
